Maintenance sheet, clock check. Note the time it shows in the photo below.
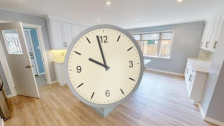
9:58
